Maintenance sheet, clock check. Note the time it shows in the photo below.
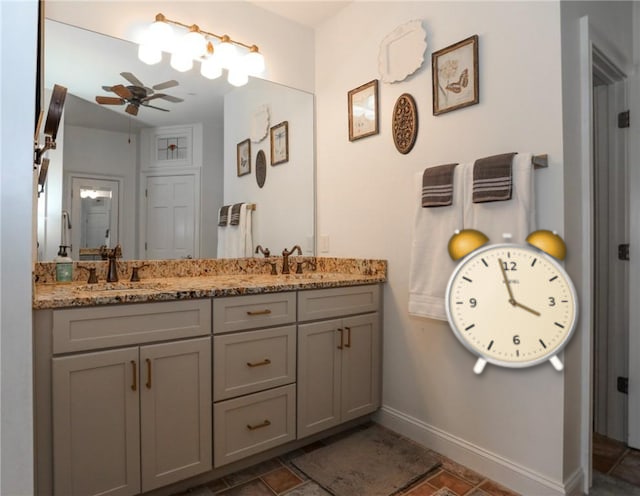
3:58
